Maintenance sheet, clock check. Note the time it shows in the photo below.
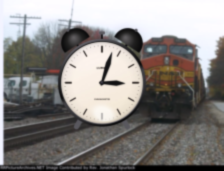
3:03
